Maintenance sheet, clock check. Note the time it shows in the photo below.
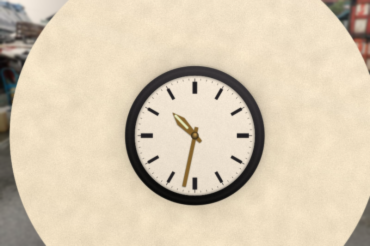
10:32
